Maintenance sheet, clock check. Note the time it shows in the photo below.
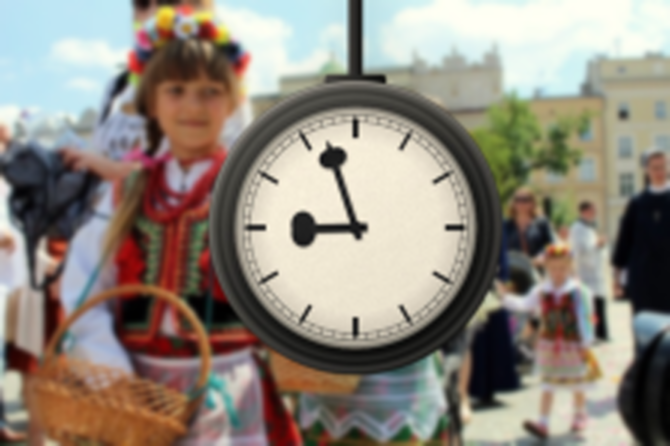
8:57
